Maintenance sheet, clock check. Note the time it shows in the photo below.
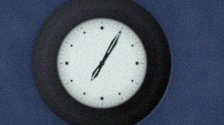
7:05
